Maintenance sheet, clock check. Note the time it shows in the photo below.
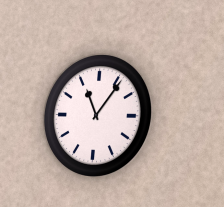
11:06
